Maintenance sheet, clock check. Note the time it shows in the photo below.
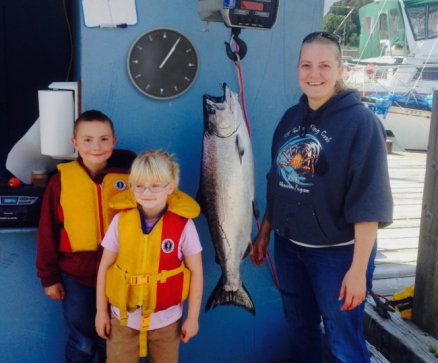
1:05
